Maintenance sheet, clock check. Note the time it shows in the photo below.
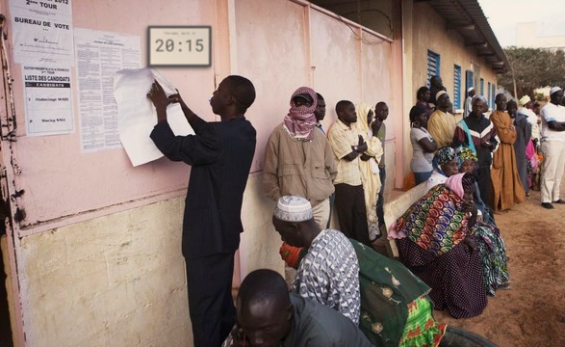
20:15
